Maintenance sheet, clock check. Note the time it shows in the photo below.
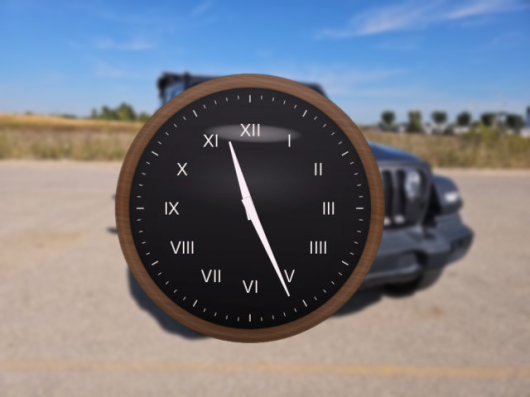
11:26
